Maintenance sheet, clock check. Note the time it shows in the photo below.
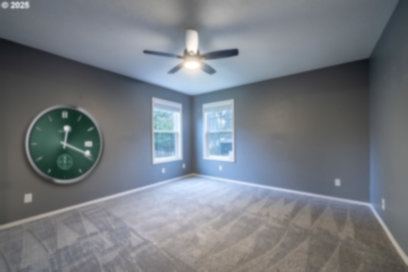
12:19
